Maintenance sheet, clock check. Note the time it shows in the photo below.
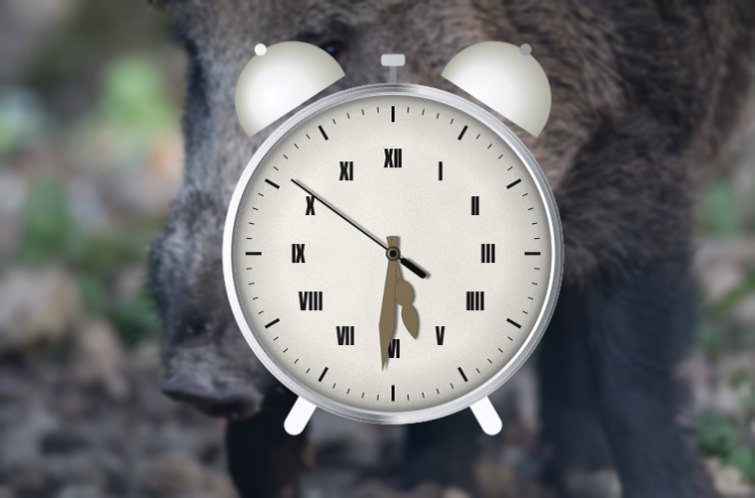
5:30:51
